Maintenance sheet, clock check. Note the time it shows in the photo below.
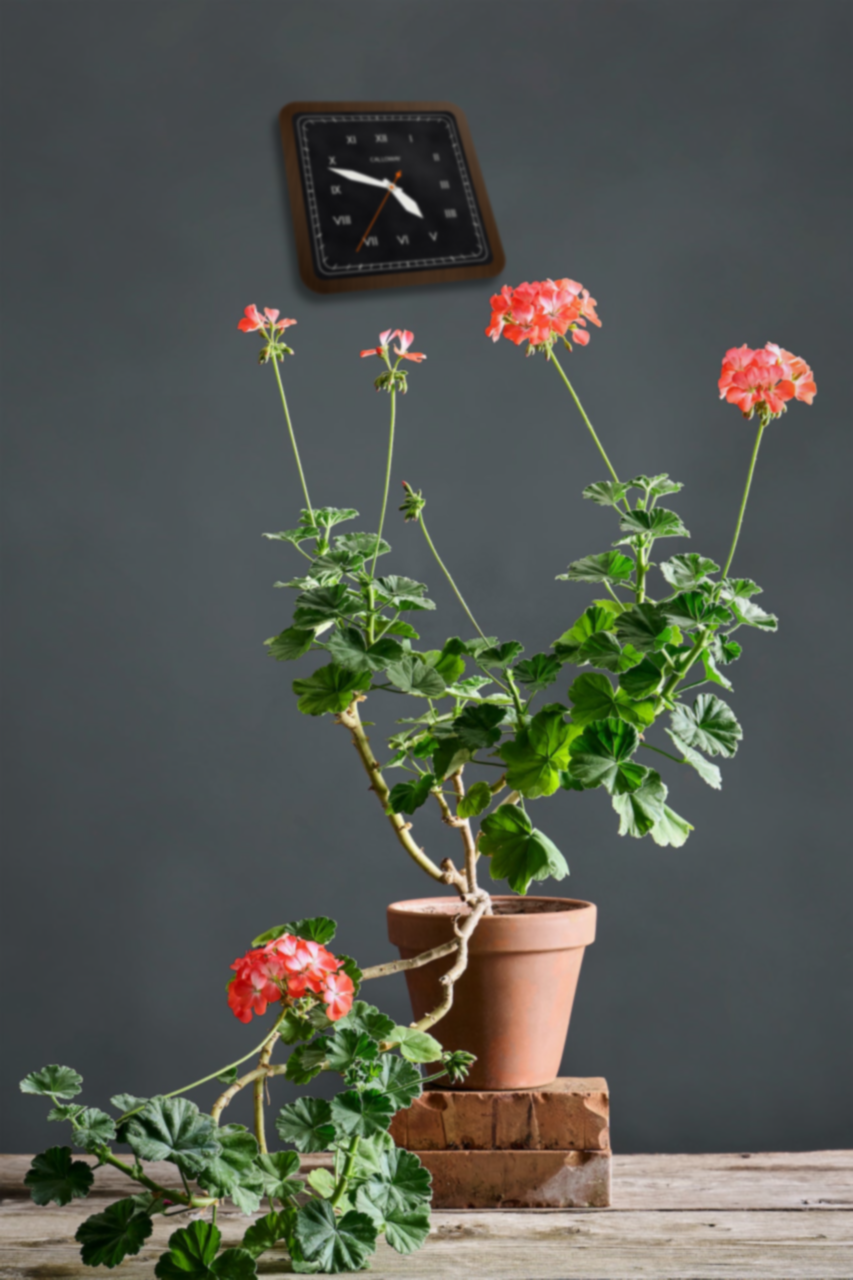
4:48:36
